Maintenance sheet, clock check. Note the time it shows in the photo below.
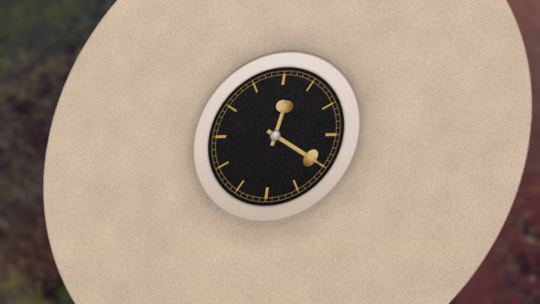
12:20
